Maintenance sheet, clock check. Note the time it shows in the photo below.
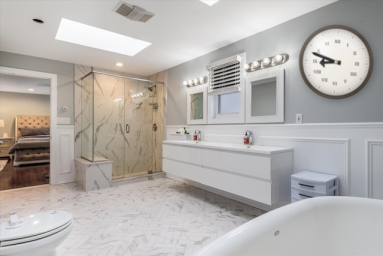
8:48
